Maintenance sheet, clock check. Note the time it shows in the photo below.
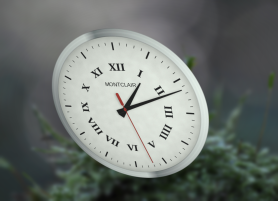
1:11:27
